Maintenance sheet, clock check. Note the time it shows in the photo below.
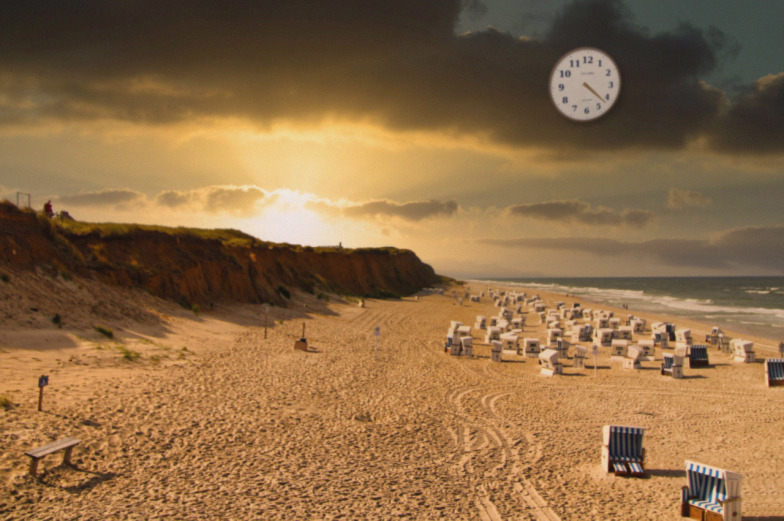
4:22
